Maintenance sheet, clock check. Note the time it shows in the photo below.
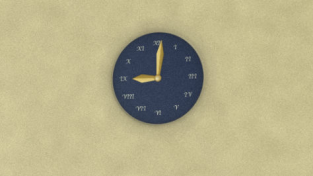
9:01
